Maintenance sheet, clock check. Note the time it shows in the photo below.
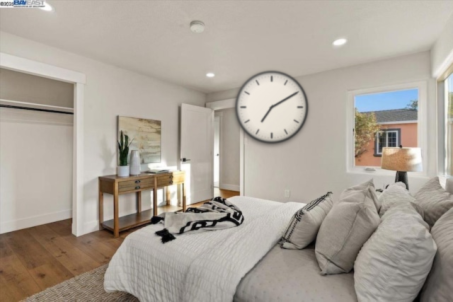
7:10
